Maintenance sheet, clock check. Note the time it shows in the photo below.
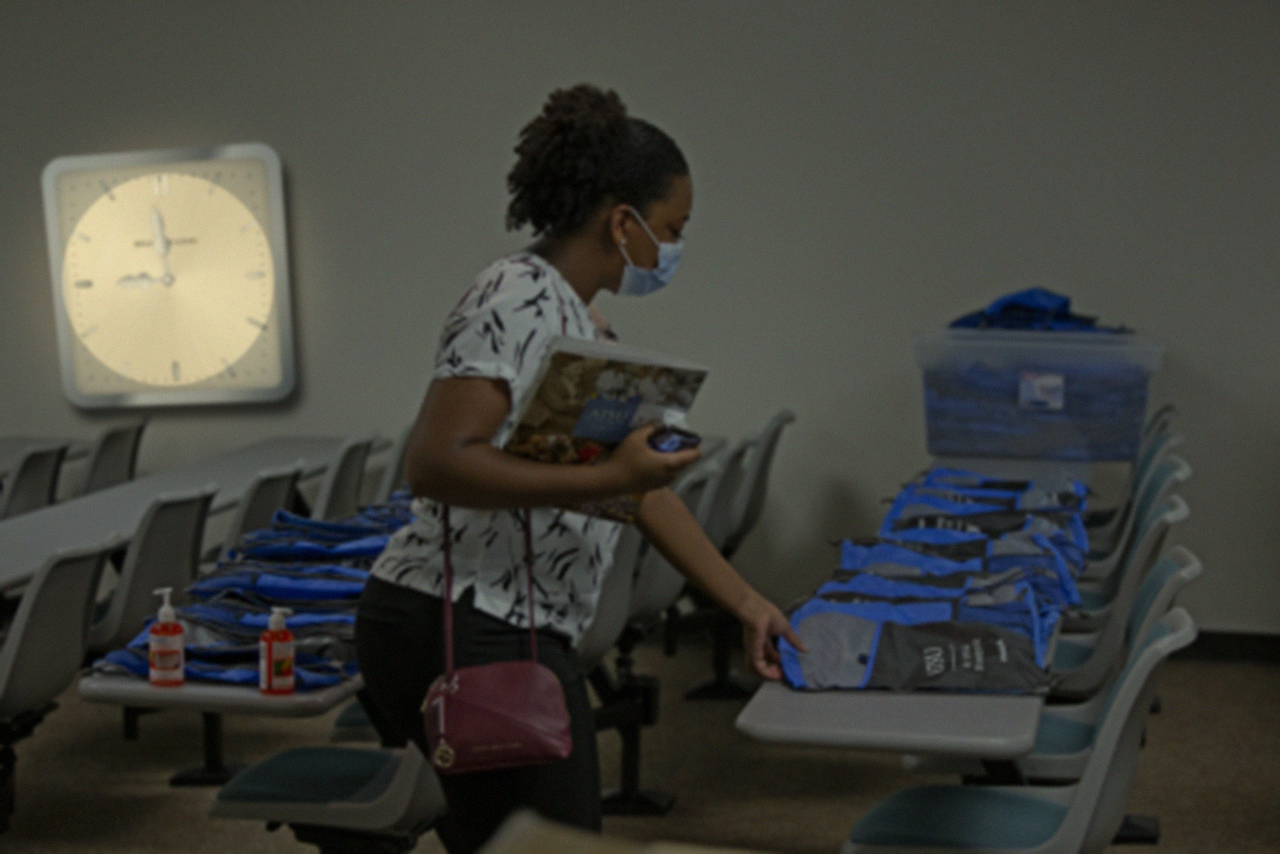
8:59
